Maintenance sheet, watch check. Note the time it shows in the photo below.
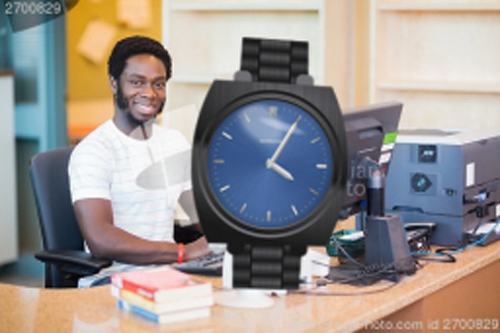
4:05
